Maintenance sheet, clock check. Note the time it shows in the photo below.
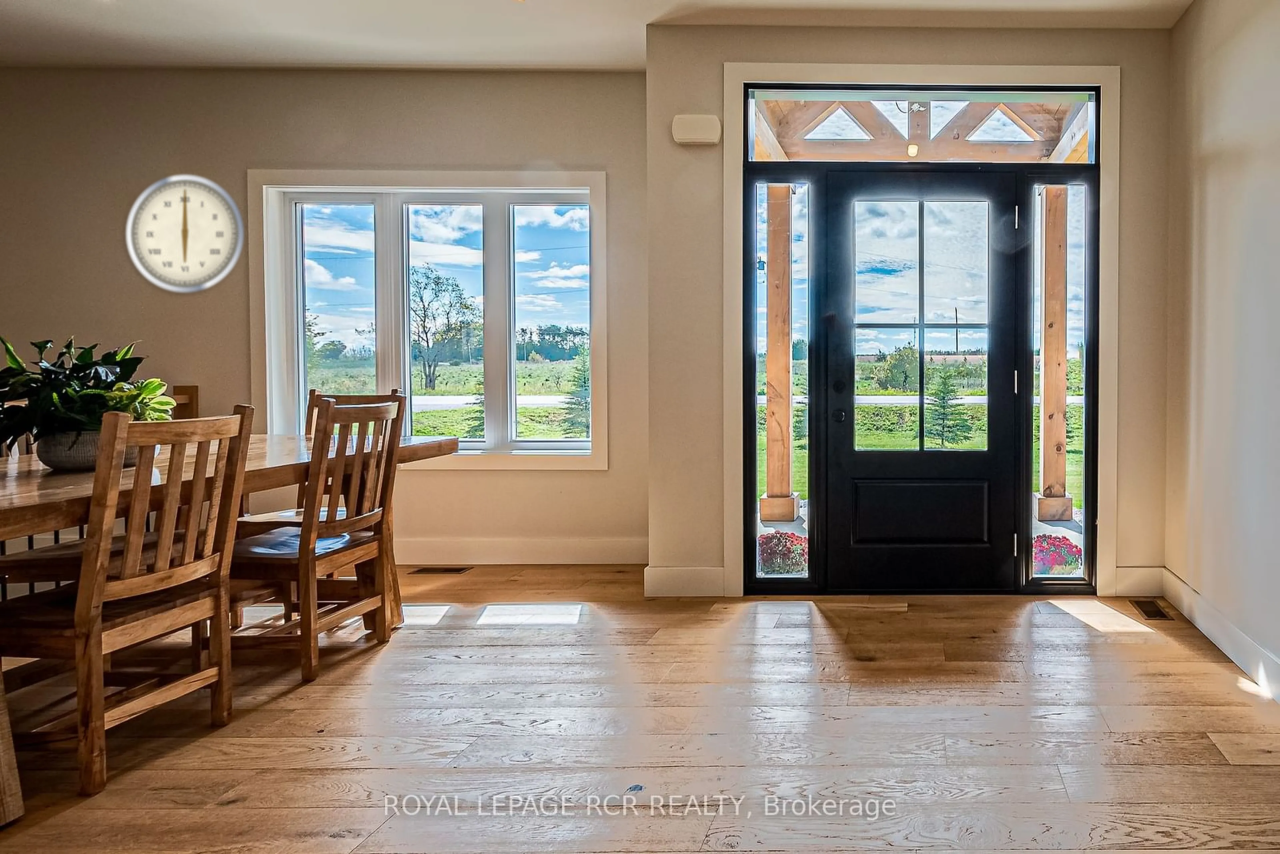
6:00
